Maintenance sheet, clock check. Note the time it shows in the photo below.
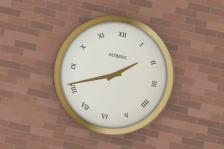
1:41
